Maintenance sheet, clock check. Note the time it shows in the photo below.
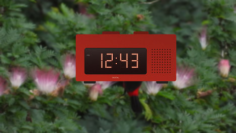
12:43
